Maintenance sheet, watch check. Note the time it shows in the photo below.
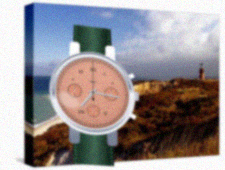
7:16
